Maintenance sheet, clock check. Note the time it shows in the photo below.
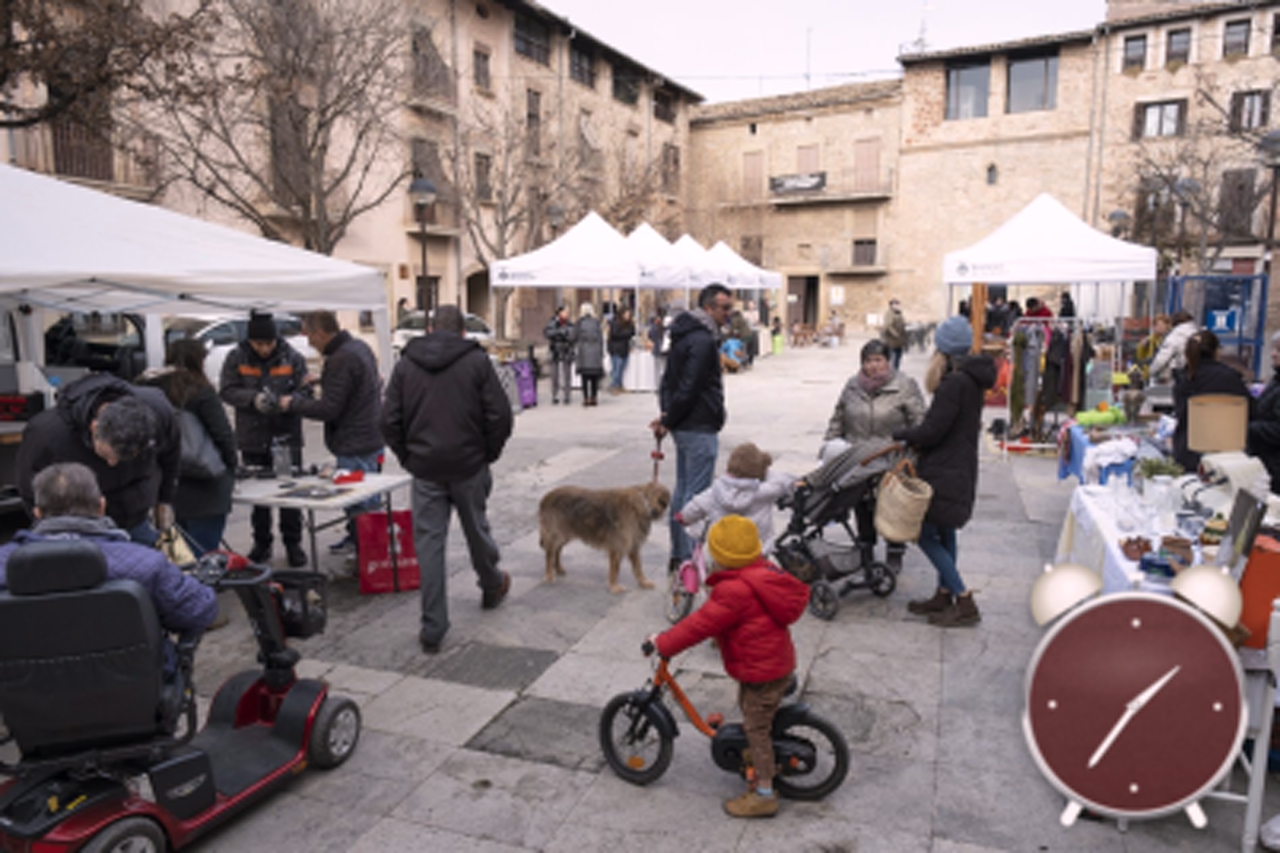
1:36
